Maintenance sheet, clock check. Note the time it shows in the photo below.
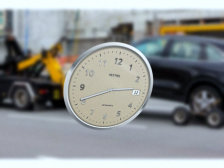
2:41
